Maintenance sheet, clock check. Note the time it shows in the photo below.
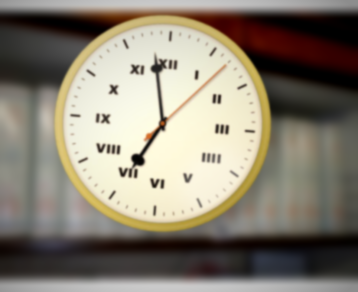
6:58:07
